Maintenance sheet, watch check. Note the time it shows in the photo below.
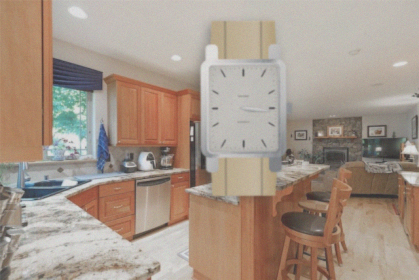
3:16
